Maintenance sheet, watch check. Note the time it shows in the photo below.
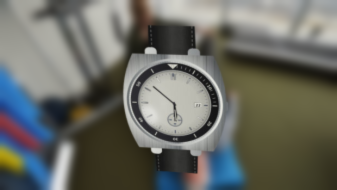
5:52
